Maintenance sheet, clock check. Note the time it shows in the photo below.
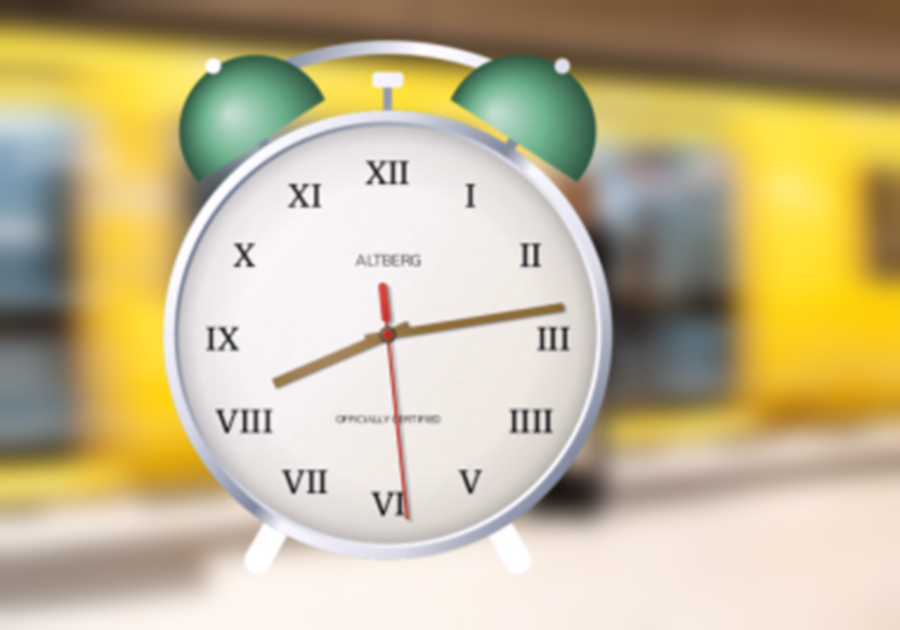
8:13:29
